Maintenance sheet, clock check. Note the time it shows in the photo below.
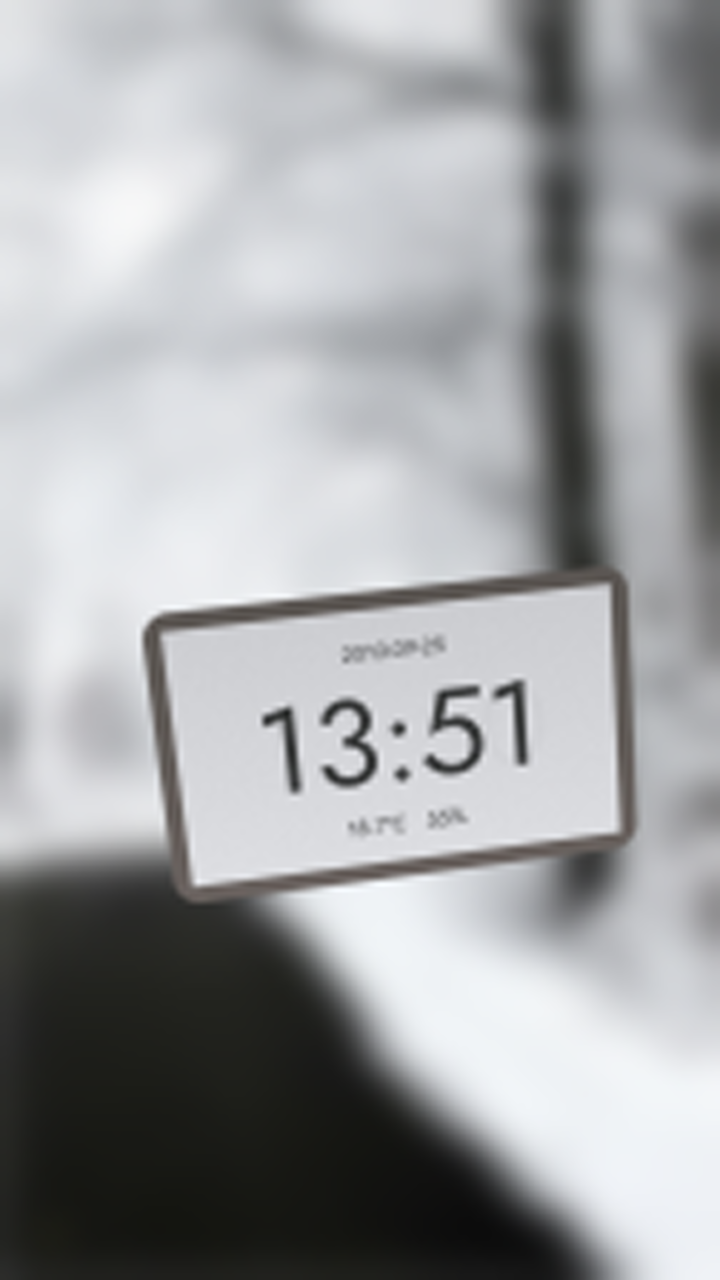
13:51
